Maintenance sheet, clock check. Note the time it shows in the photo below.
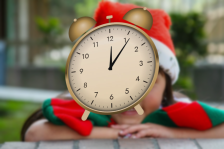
12:06
